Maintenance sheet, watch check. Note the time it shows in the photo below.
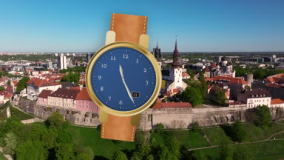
11:25
